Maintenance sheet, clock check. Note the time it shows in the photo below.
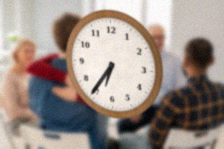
6:36
